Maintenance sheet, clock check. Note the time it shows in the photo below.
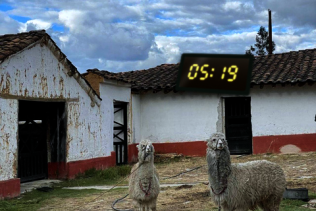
5:19
